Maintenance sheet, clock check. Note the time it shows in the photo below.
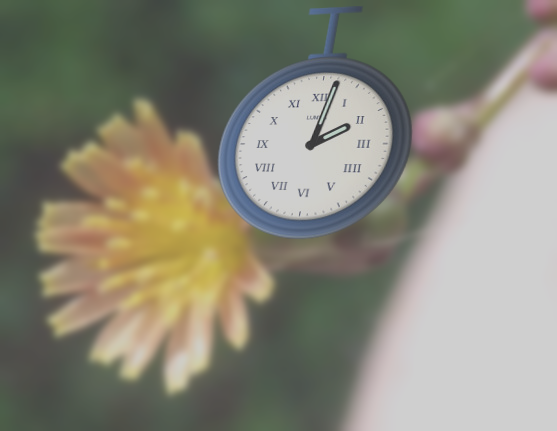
2:02
